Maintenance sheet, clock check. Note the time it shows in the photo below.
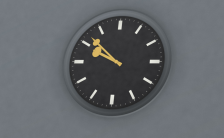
9:52
